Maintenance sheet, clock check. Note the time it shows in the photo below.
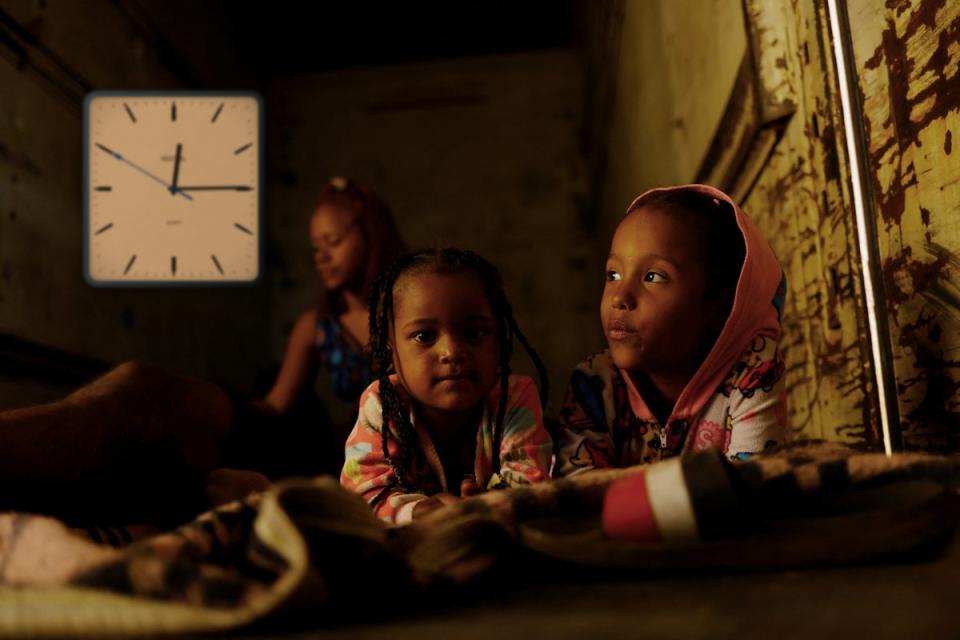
12:14:50
